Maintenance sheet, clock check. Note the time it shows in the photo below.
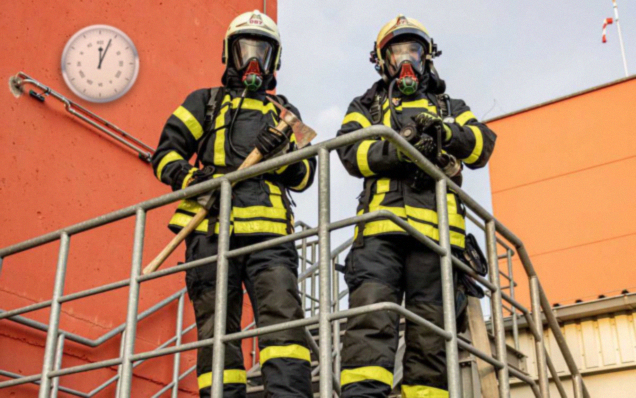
12:04
